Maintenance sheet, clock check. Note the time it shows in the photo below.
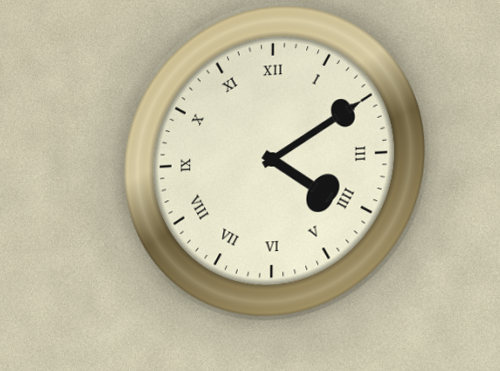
4:10
